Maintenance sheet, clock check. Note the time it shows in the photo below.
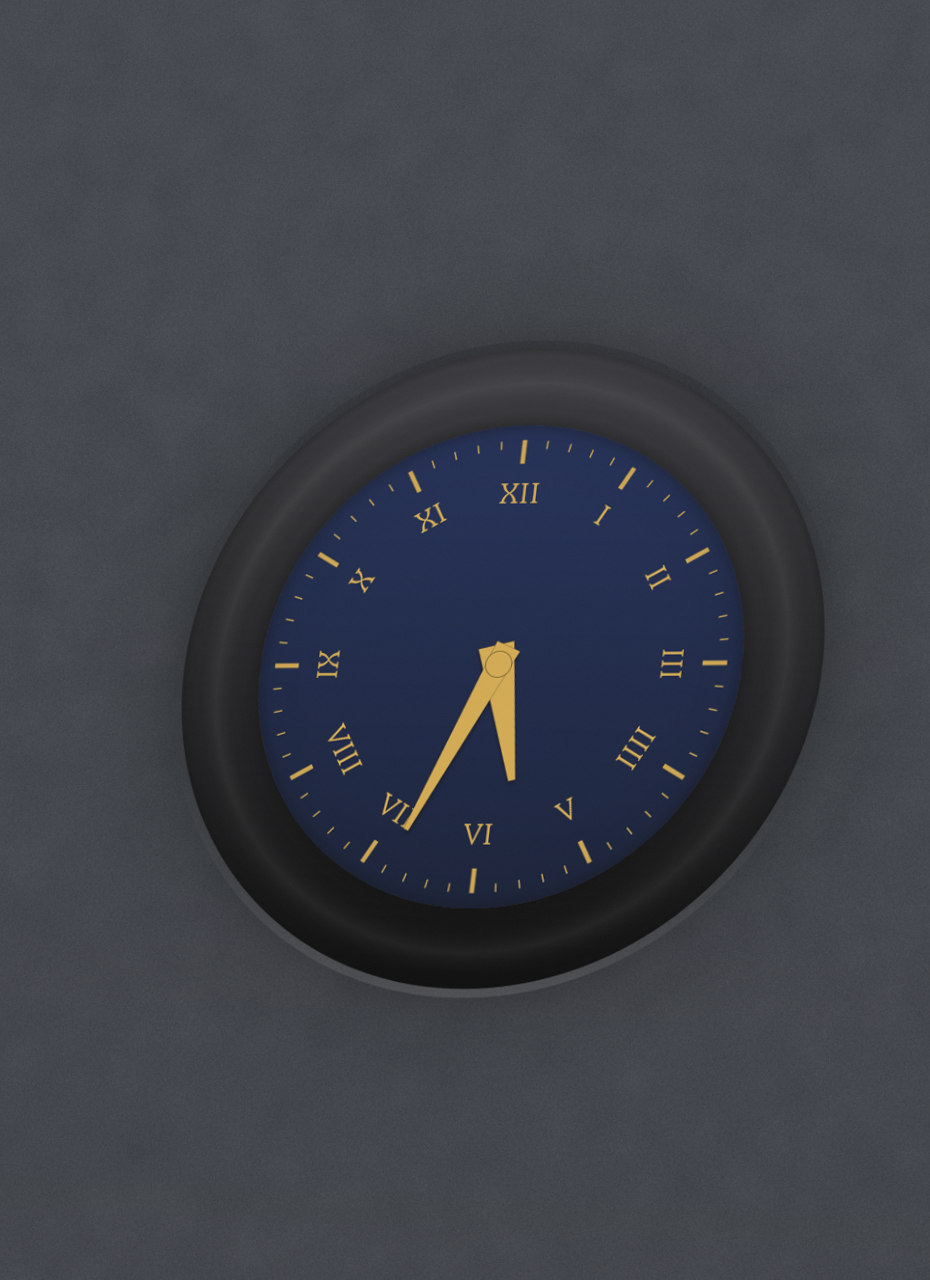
5:34
